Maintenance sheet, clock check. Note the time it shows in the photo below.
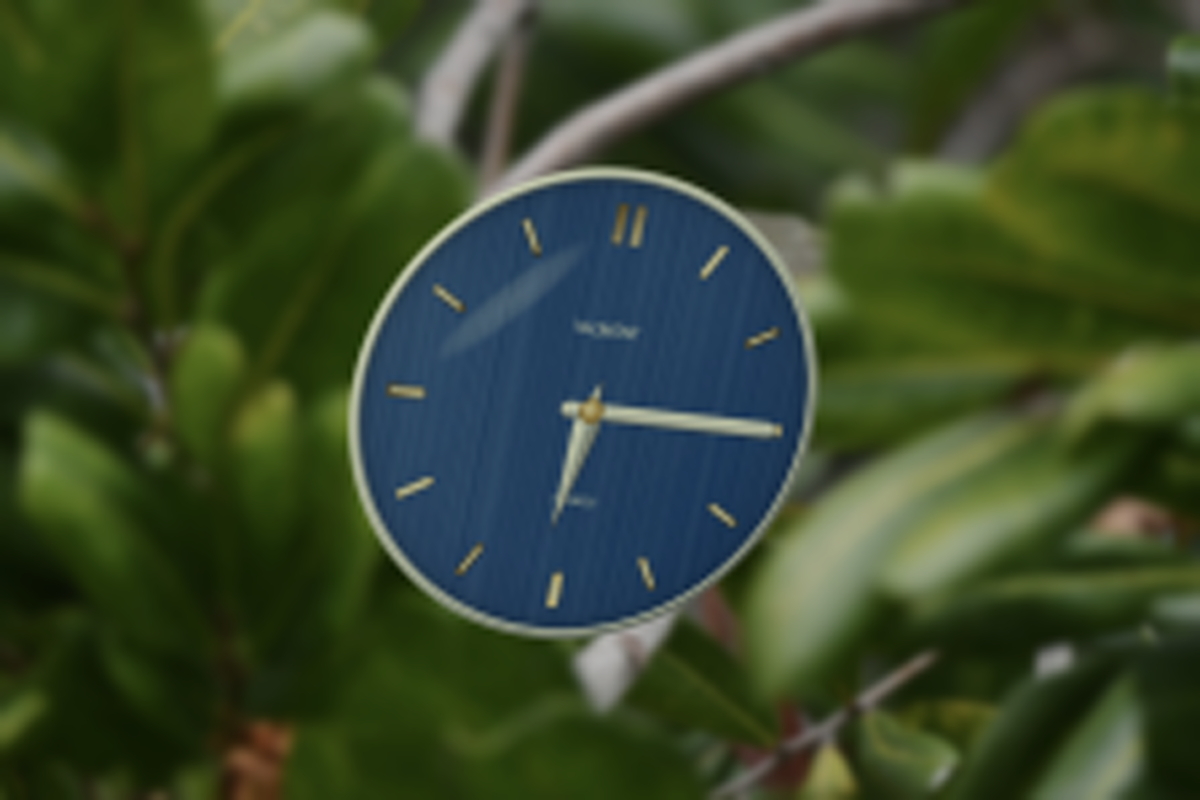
6:15
